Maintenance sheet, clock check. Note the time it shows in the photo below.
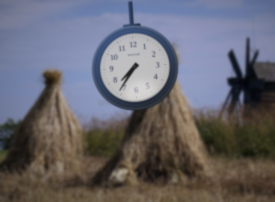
7:36
